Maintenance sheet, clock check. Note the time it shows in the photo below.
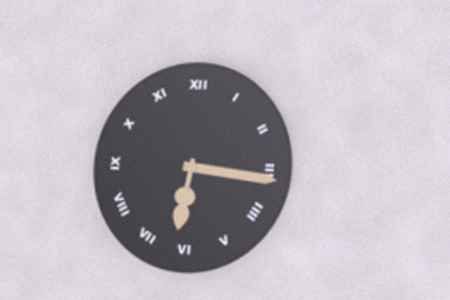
6:16
